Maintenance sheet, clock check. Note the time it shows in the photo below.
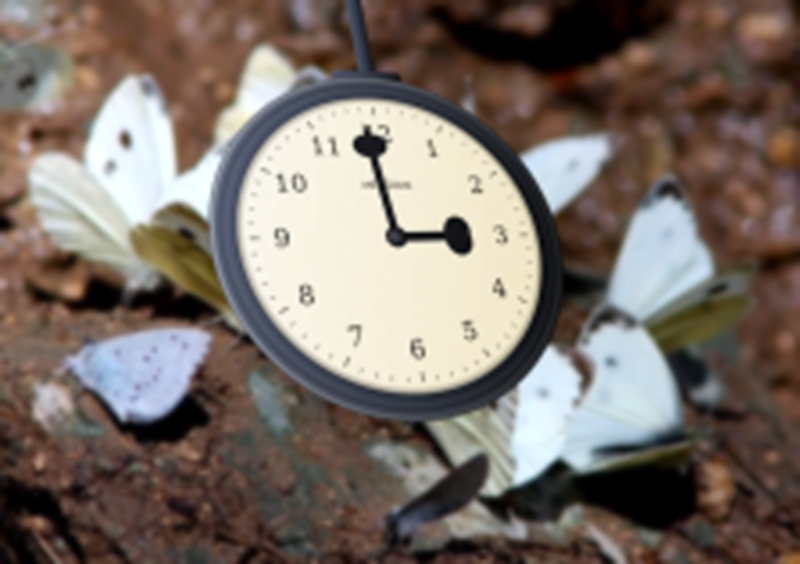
2:59
